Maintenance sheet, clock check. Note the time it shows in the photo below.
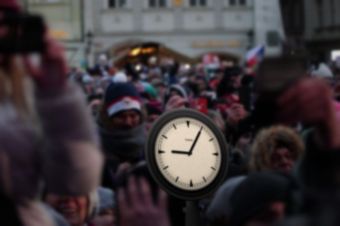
9:05
